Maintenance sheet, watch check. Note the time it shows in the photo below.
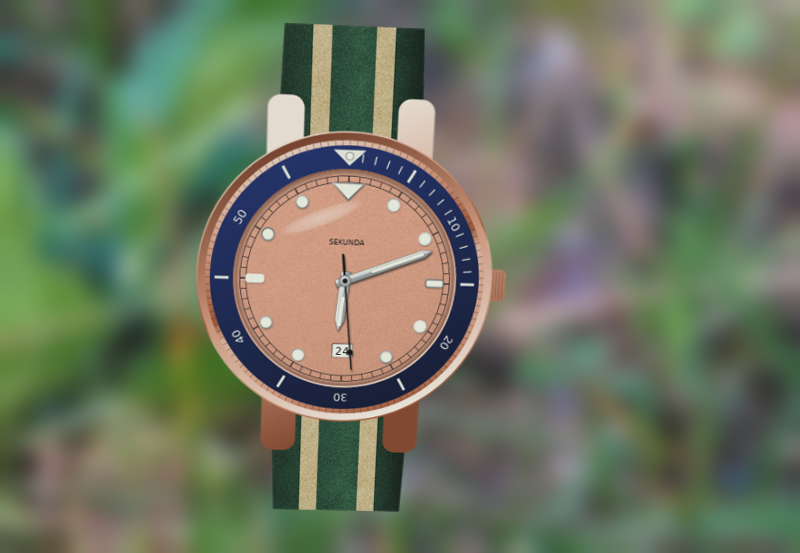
6:11:29
